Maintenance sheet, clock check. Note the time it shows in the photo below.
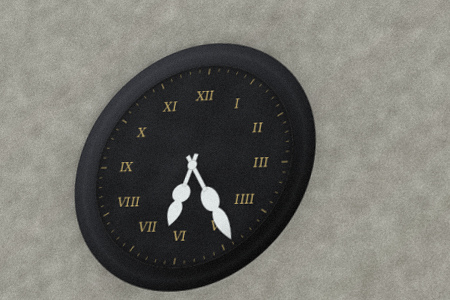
6:24
